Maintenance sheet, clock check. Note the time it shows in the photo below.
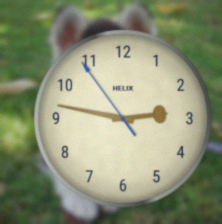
2:46:54
